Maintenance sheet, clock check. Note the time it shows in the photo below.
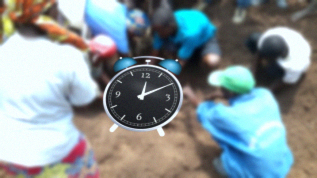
12:10
